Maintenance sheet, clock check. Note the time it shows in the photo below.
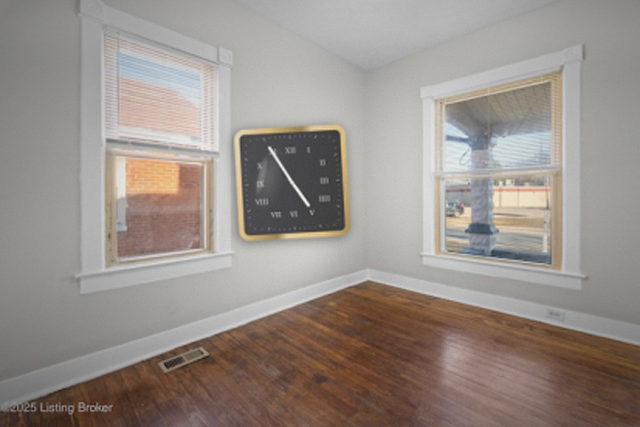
4:55
